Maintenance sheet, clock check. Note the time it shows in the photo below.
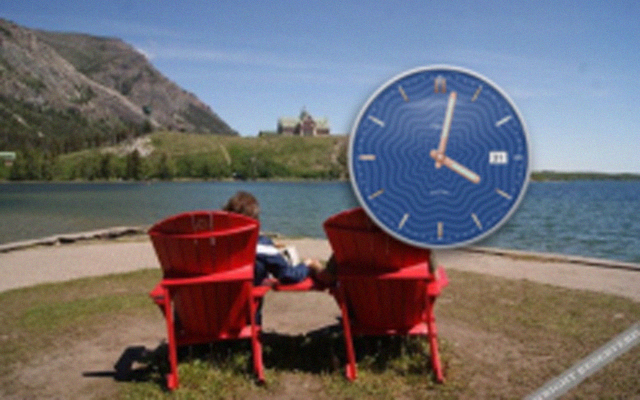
4:02
